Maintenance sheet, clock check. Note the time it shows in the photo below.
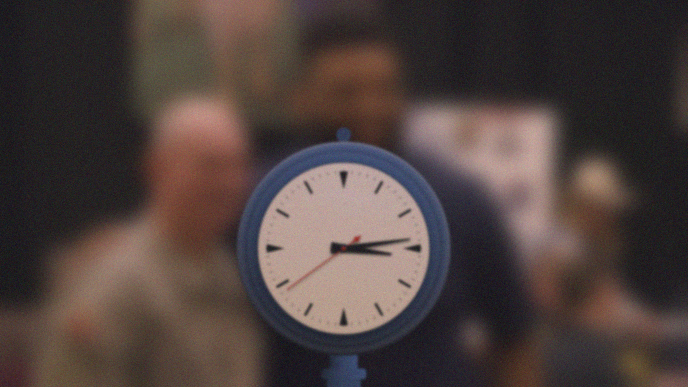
3:13:39
